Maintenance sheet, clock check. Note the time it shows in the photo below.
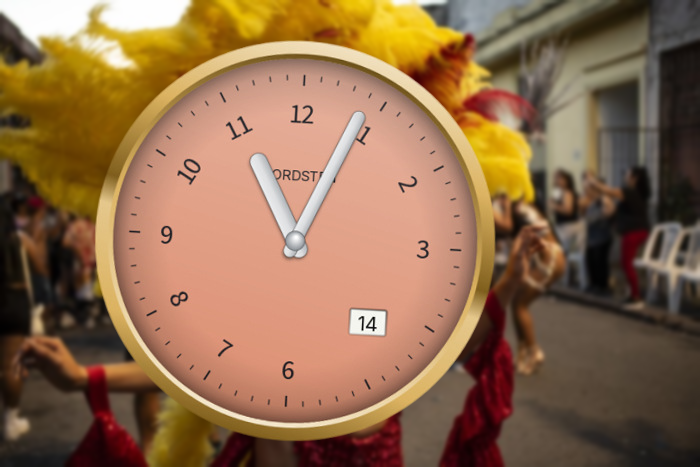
11:04
